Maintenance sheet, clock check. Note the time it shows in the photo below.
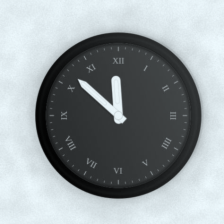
11:52
